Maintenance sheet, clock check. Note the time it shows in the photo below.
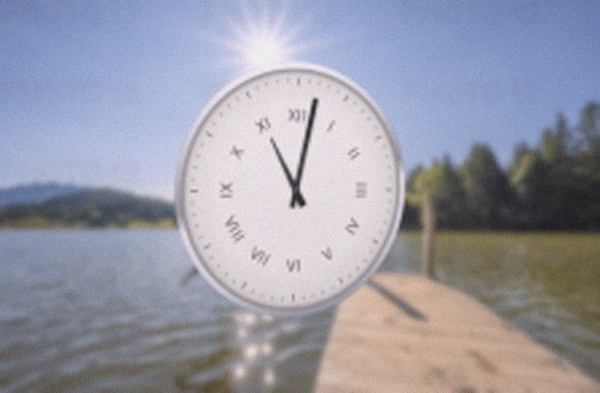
11:02
